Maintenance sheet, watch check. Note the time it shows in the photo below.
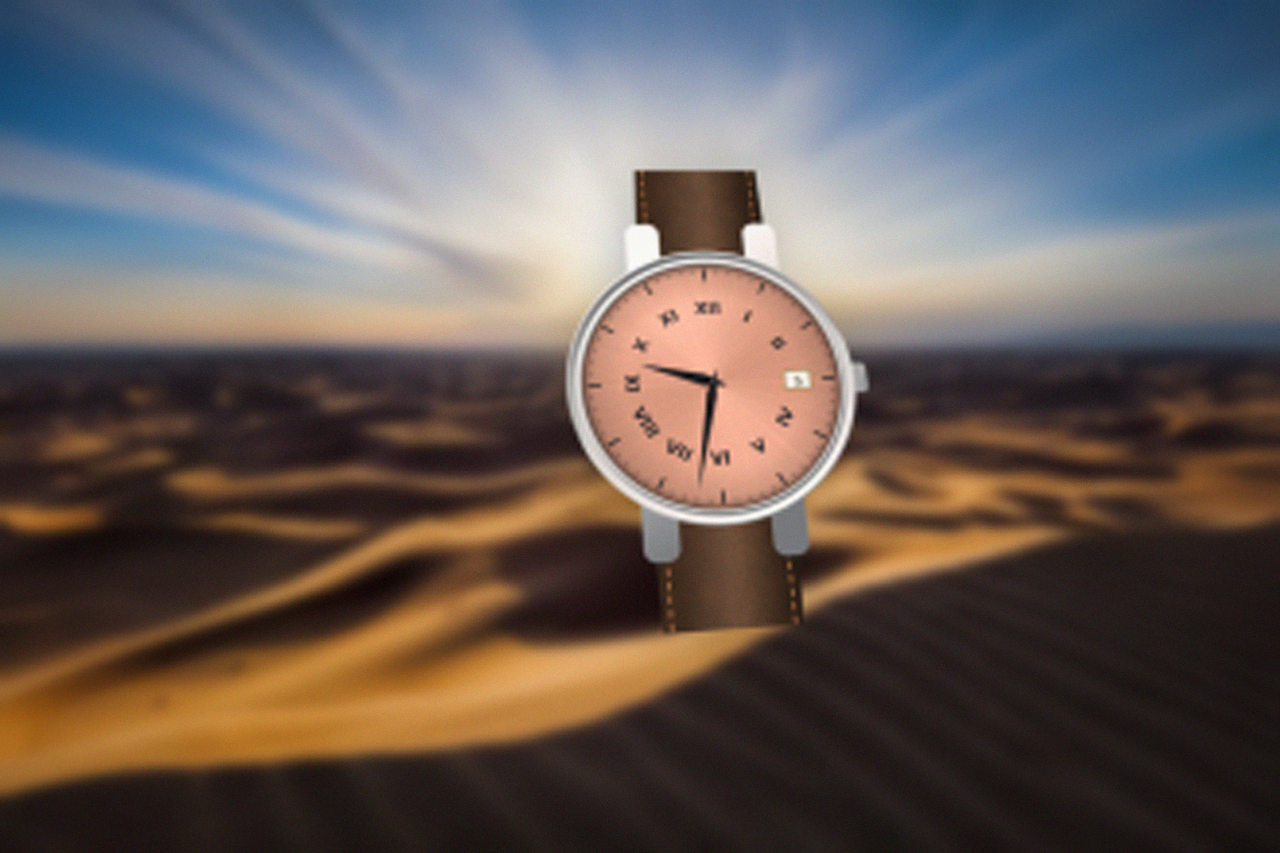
9:32
